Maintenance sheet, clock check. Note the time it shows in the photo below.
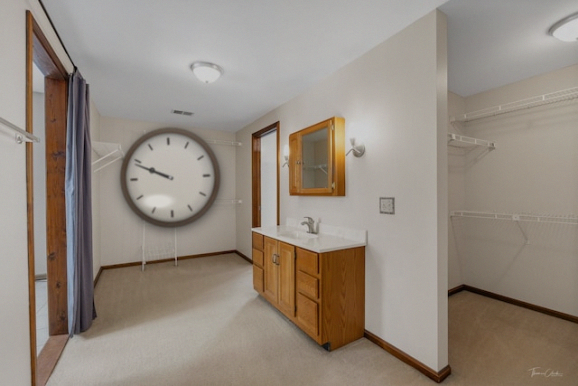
9:49
